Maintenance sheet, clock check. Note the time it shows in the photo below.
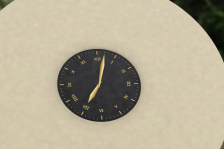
7:02
